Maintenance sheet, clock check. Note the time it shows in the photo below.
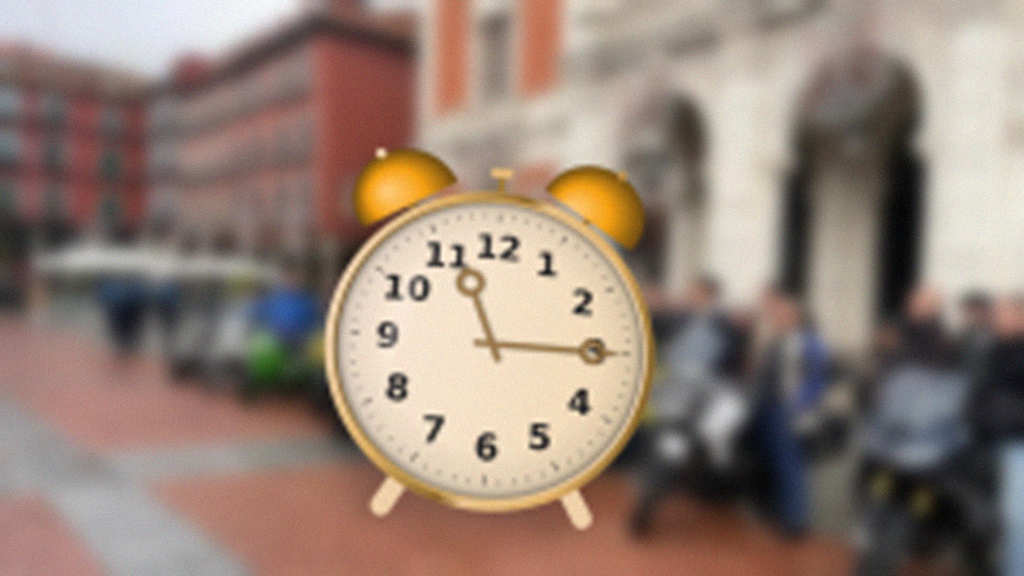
11:15
